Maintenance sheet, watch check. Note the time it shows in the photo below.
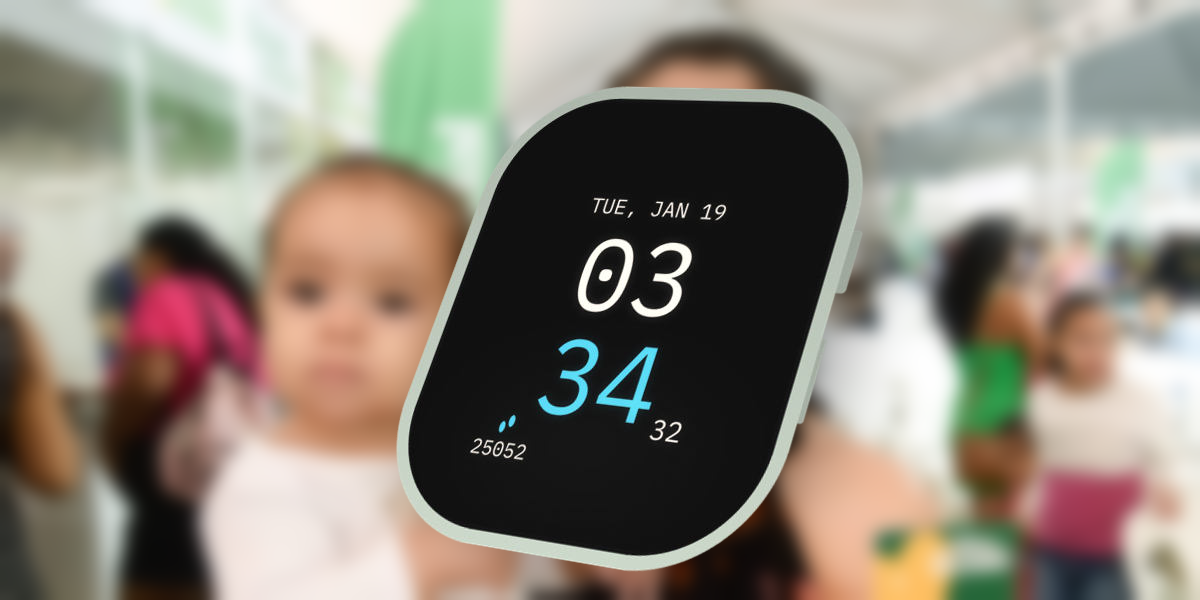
3:34:32
